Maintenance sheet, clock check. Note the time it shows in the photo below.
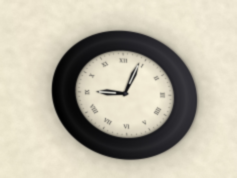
9:04
